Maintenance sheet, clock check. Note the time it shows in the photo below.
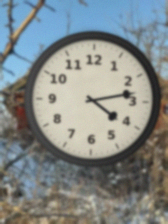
4:13
